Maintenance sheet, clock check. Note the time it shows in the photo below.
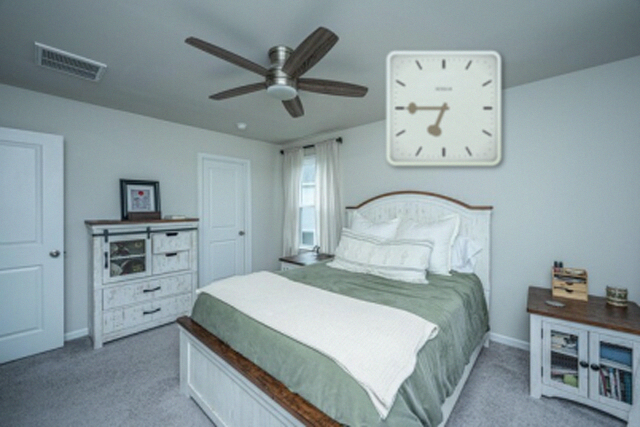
6:45
